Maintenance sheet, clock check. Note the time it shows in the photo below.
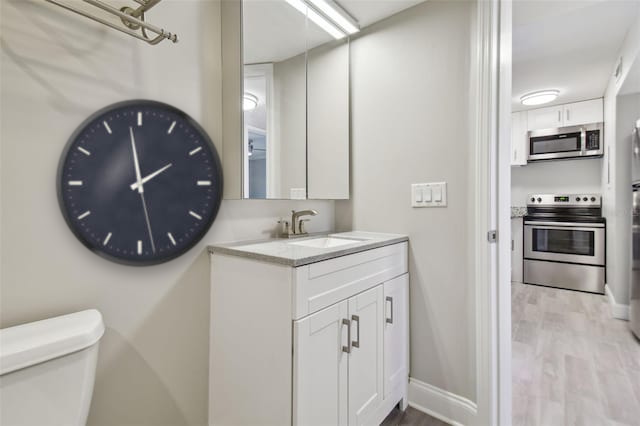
1:58:28
